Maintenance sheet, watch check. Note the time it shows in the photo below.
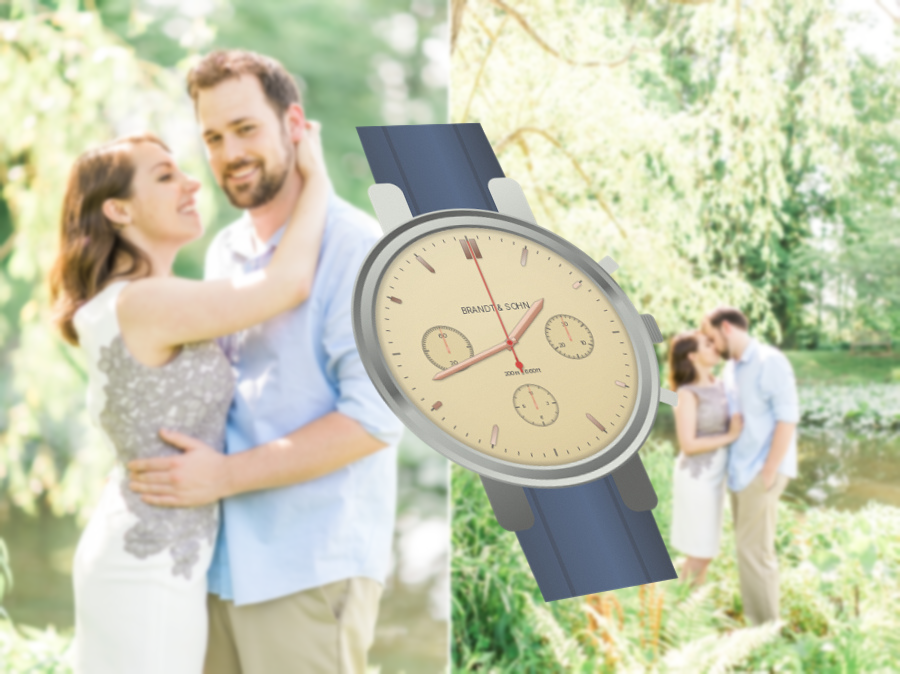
1:42
